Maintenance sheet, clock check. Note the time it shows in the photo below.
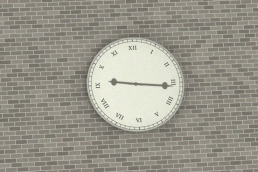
9:16
